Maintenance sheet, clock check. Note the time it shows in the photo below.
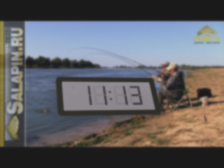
11:13
